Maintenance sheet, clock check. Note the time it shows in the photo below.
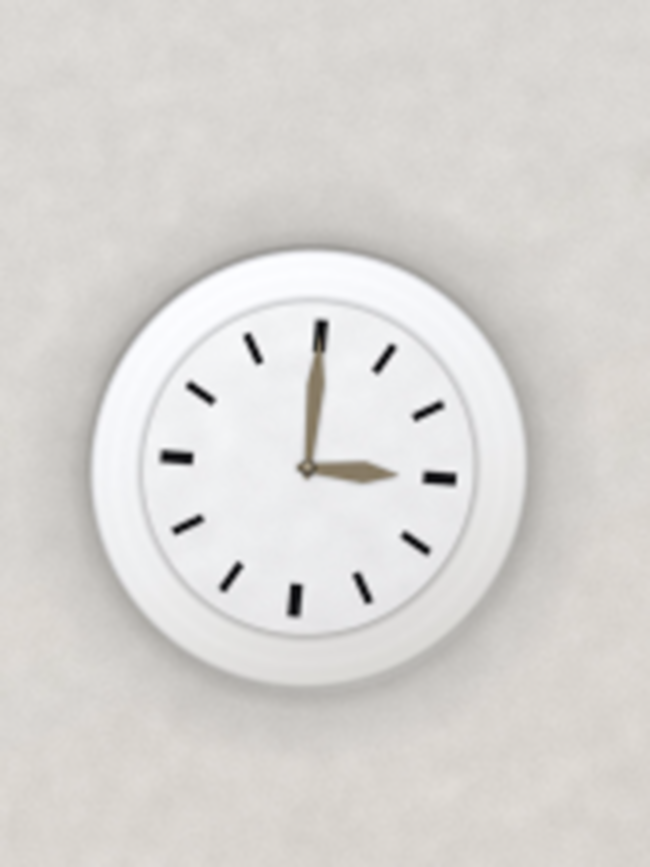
3:00
